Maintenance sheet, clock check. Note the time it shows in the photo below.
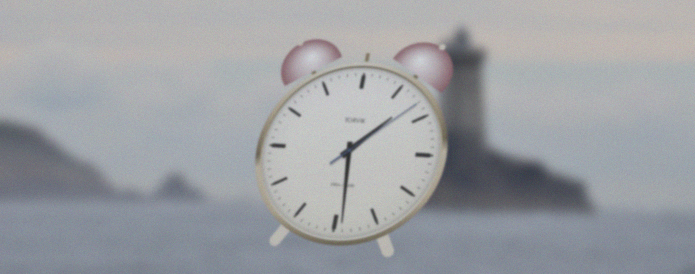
1:29:08
